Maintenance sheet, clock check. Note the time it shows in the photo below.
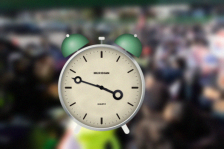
3:48
